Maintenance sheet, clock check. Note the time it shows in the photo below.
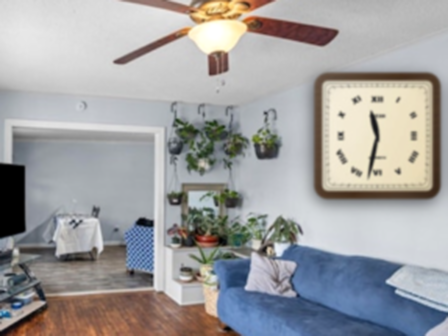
11:32
